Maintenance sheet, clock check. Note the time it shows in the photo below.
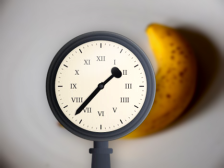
1:37
